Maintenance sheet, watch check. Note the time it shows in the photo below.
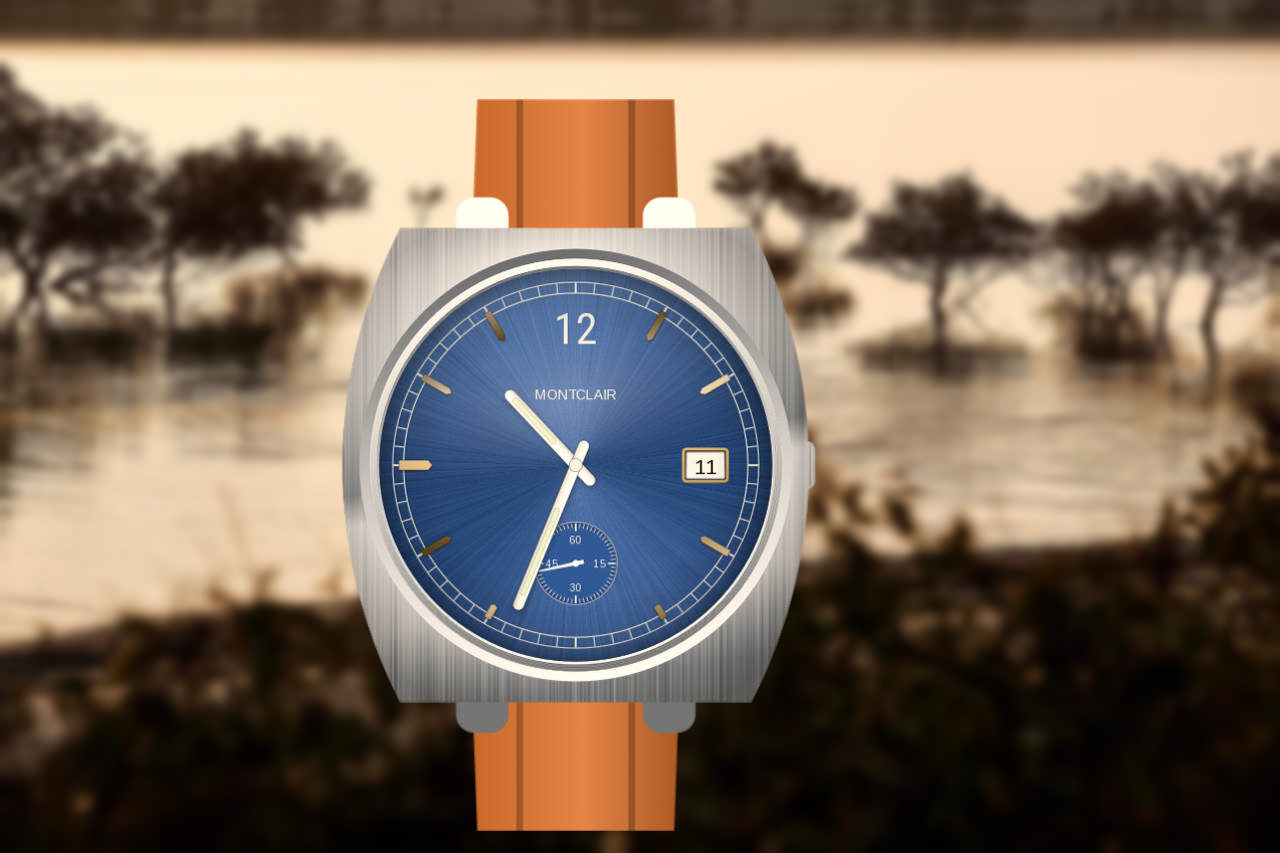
10:33:43
